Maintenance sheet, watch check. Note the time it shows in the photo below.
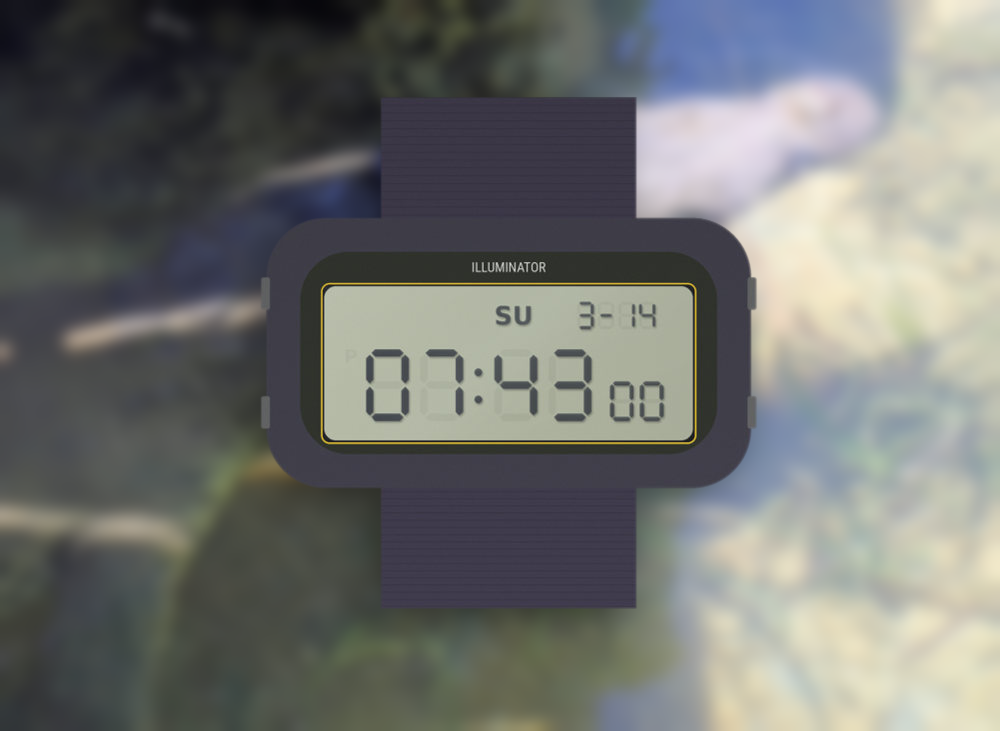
7:43:00
